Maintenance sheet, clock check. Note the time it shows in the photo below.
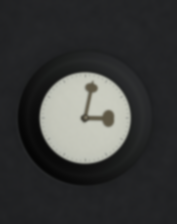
3:02
